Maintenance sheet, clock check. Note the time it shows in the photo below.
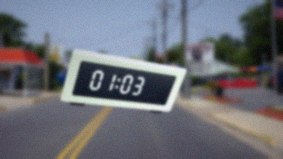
1:03
